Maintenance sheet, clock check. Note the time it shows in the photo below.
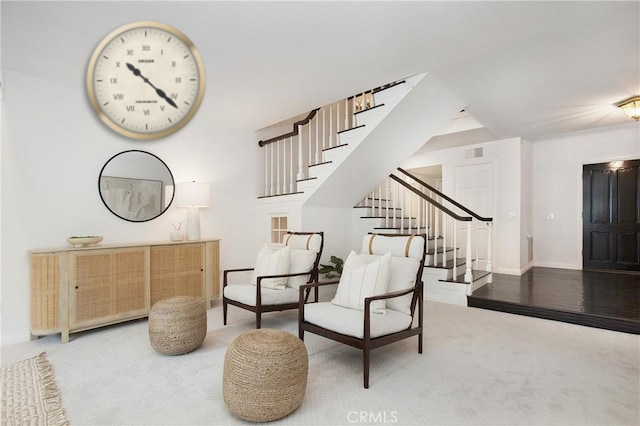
10:22
